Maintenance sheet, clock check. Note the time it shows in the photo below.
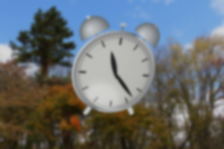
11:23
